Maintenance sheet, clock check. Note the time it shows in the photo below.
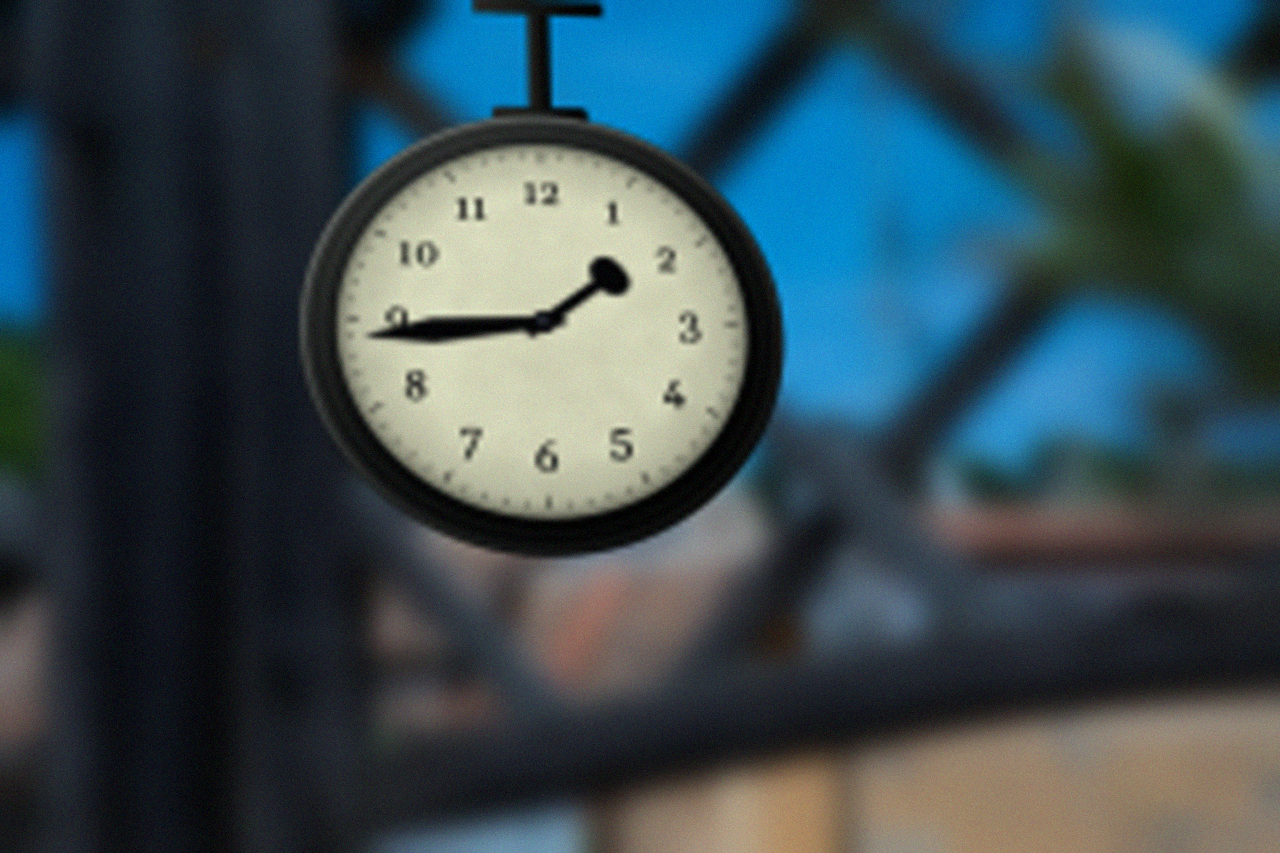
1:44
